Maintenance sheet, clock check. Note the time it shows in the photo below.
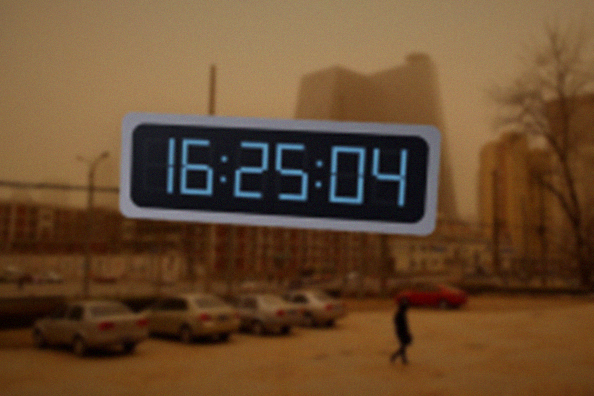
16:25:04
